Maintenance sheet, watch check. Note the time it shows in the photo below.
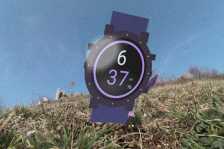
6:37
